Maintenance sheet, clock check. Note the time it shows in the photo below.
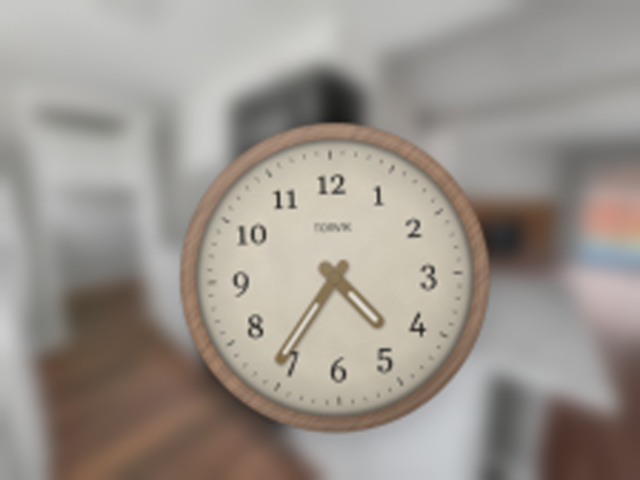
4:36
